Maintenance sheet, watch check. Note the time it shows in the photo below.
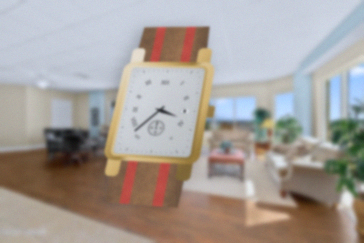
3:37
